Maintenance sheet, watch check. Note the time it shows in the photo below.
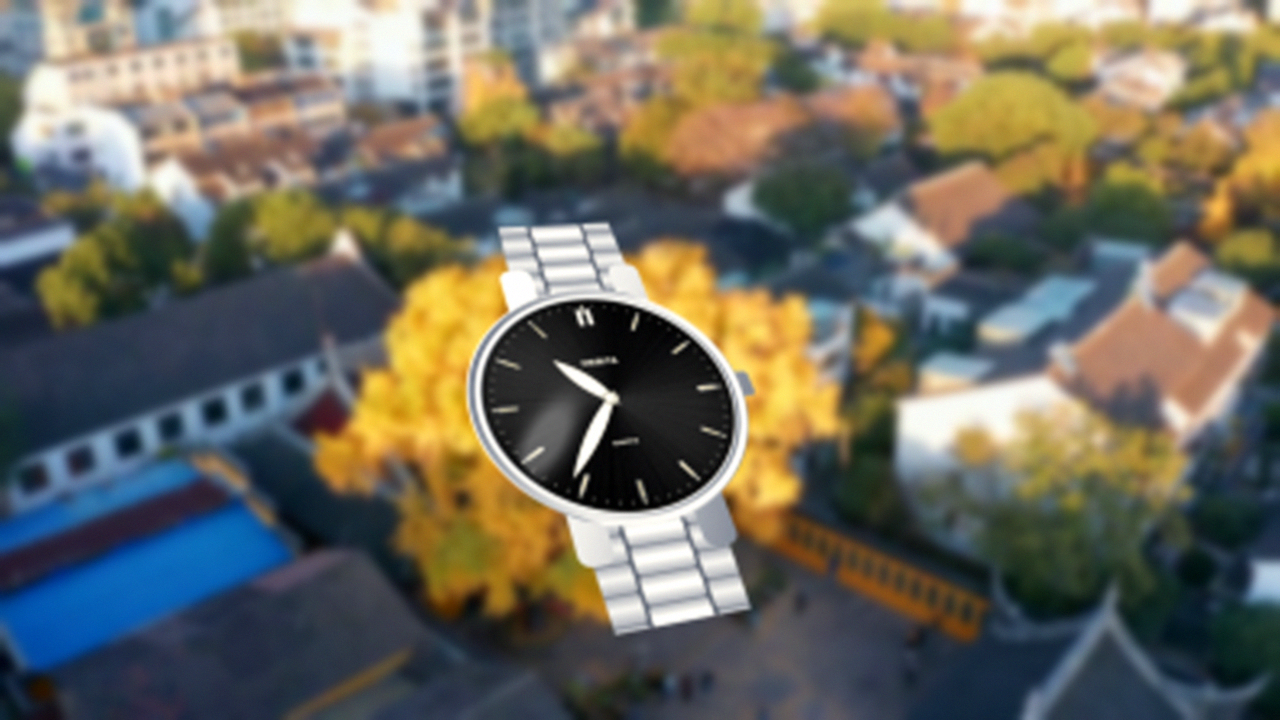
10:36
